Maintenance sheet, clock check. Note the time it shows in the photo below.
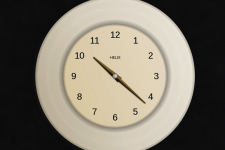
10:22
